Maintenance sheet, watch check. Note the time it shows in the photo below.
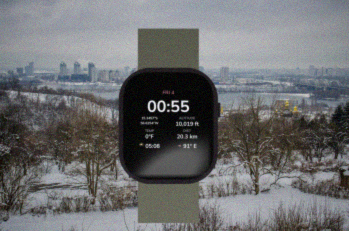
0:55
